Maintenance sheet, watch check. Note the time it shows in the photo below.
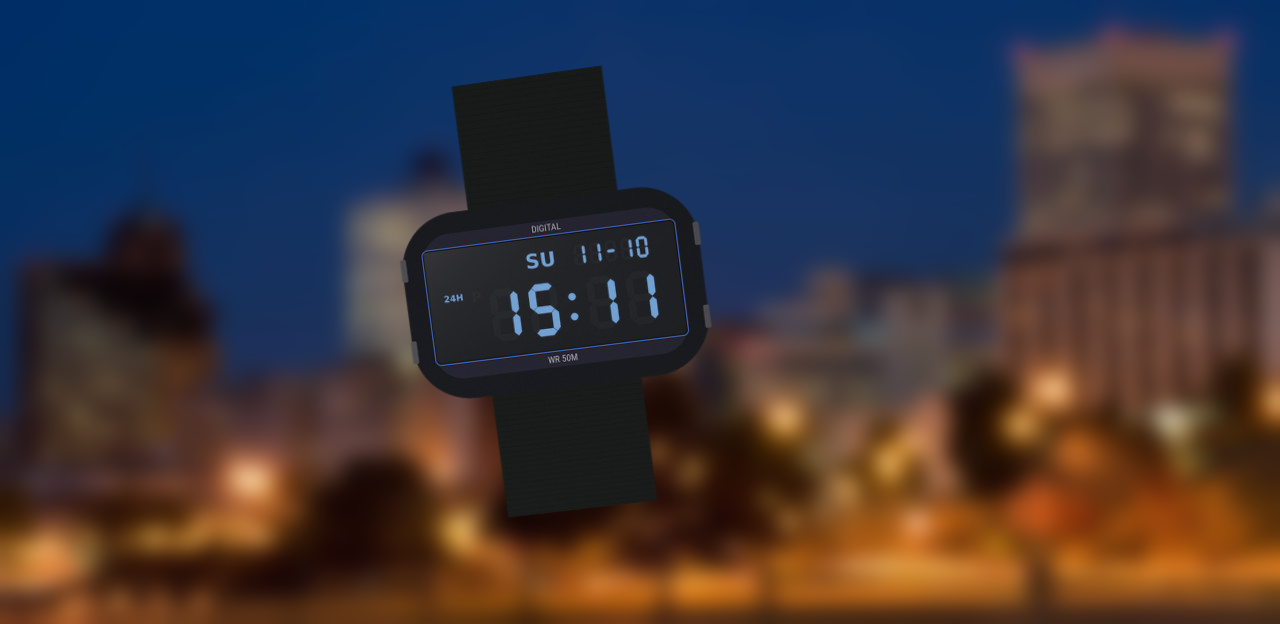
15:11
